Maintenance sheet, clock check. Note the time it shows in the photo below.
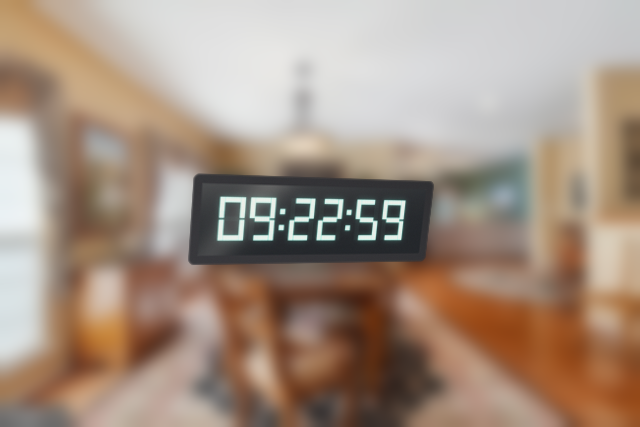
9:22:59
